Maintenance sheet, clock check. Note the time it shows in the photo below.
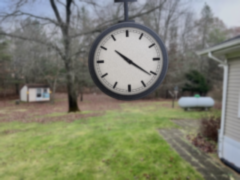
10:21
